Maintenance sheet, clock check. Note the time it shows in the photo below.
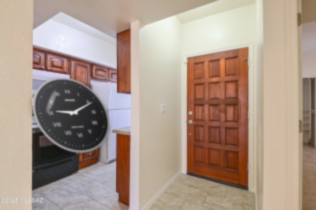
9:11
